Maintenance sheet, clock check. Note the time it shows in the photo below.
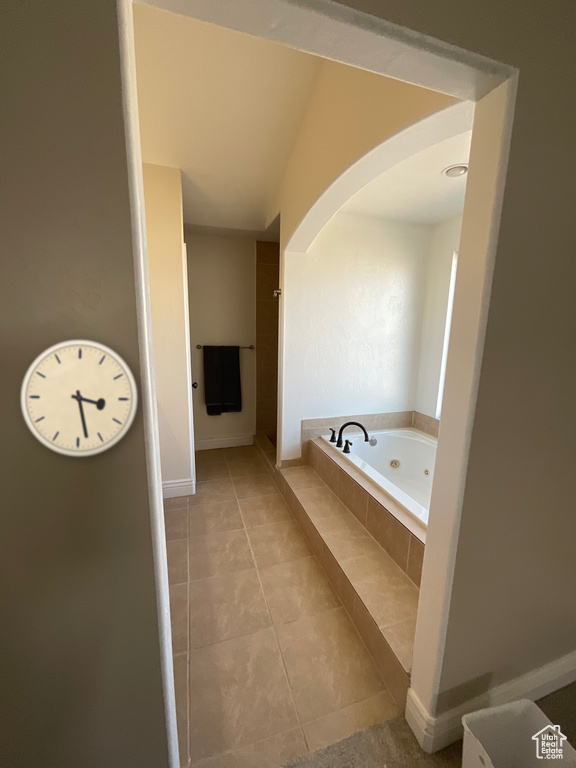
3:28
